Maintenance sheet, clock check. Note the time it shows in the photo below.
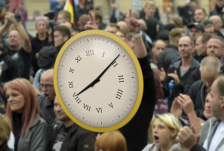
8:09
